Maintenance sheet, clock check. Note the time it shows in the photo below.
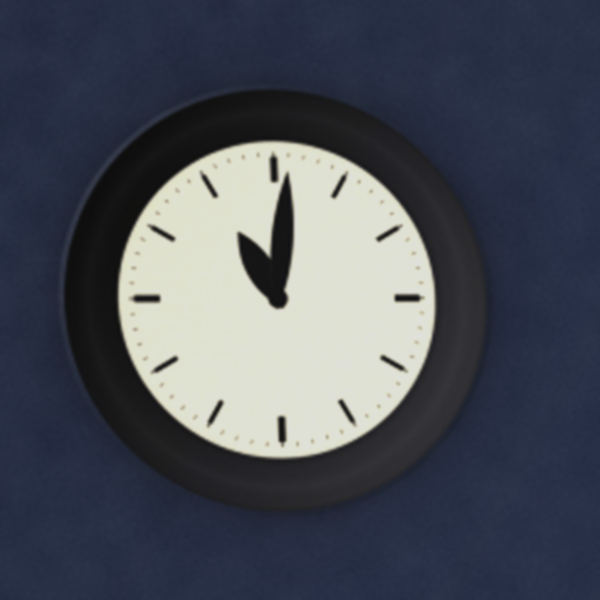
11:01
